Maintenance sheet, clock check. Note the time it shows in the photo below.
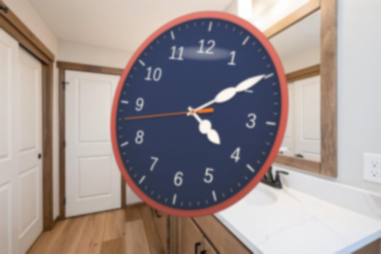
4:09:43
